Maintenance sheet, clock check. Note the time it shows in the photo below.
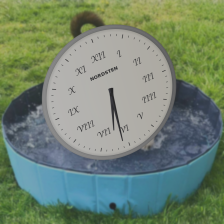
6:31
